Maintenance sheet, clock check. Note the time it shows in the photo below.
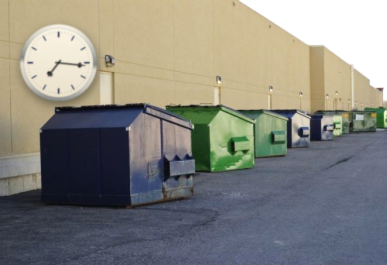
7:16
